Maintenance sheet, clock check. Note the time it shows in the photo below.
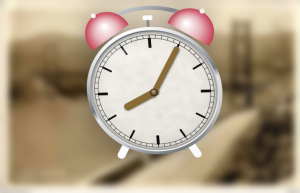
8:05
